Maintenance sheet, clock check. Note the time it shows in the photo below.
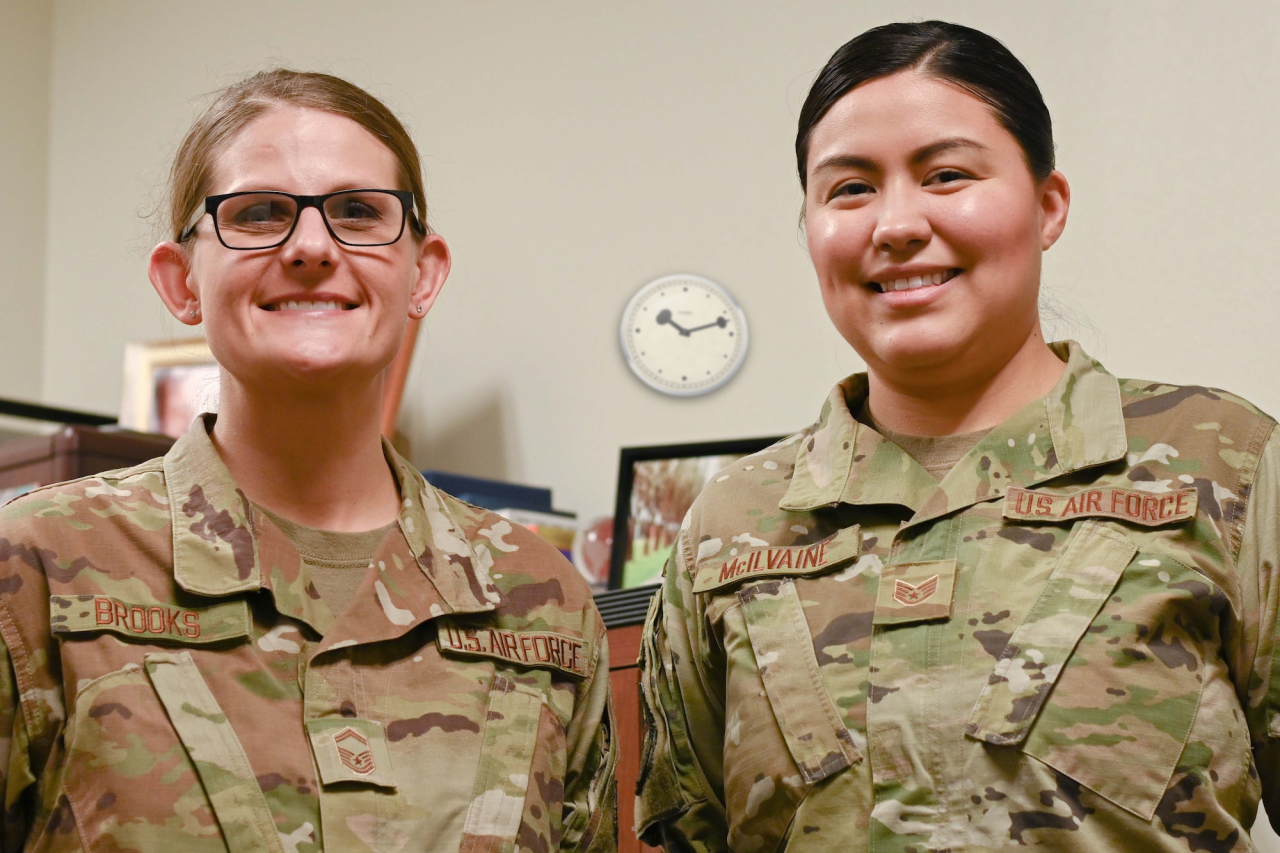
10:12
